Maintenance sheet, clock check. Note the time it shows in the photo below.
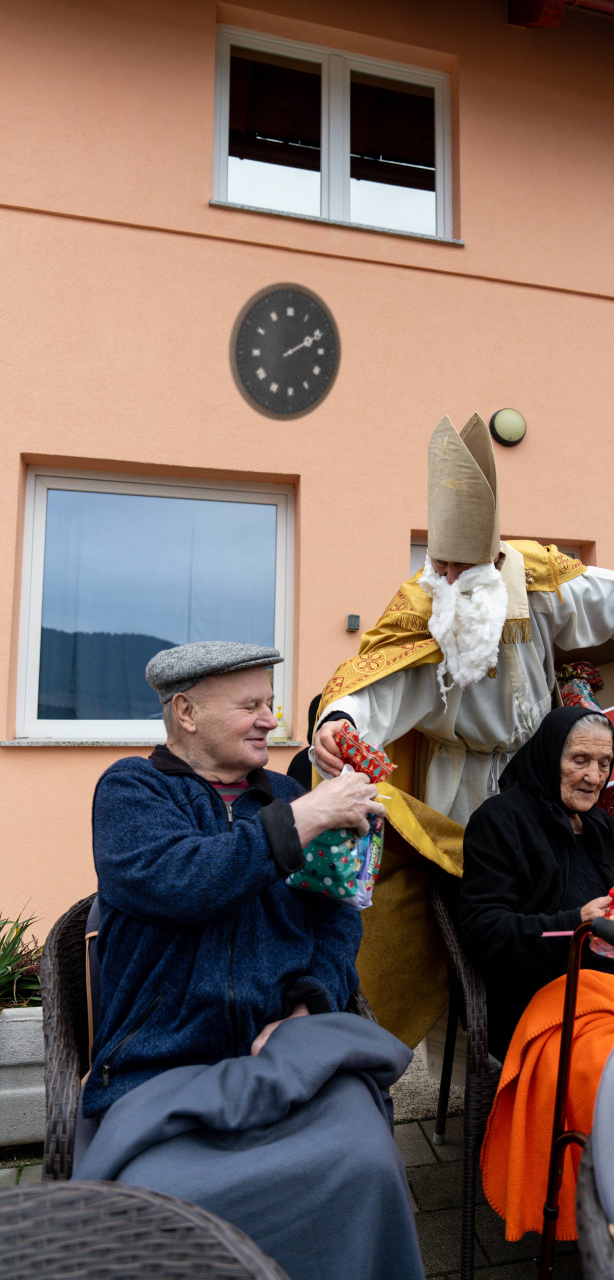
2:11
